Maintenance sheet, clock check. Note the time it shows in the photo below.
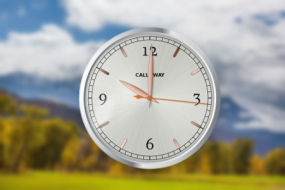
10:00:16
